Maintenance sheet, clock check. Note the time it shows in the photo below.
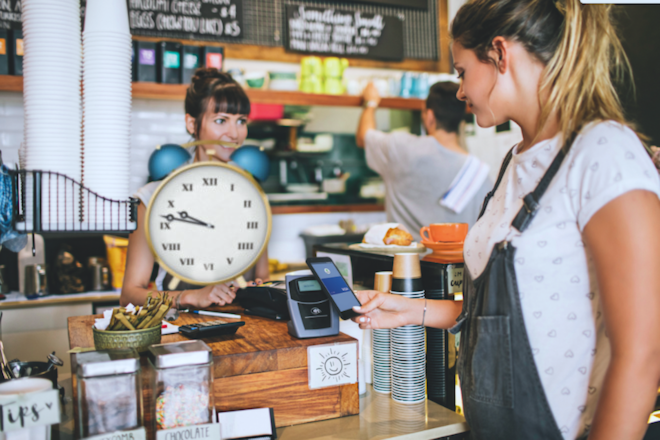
9:47
